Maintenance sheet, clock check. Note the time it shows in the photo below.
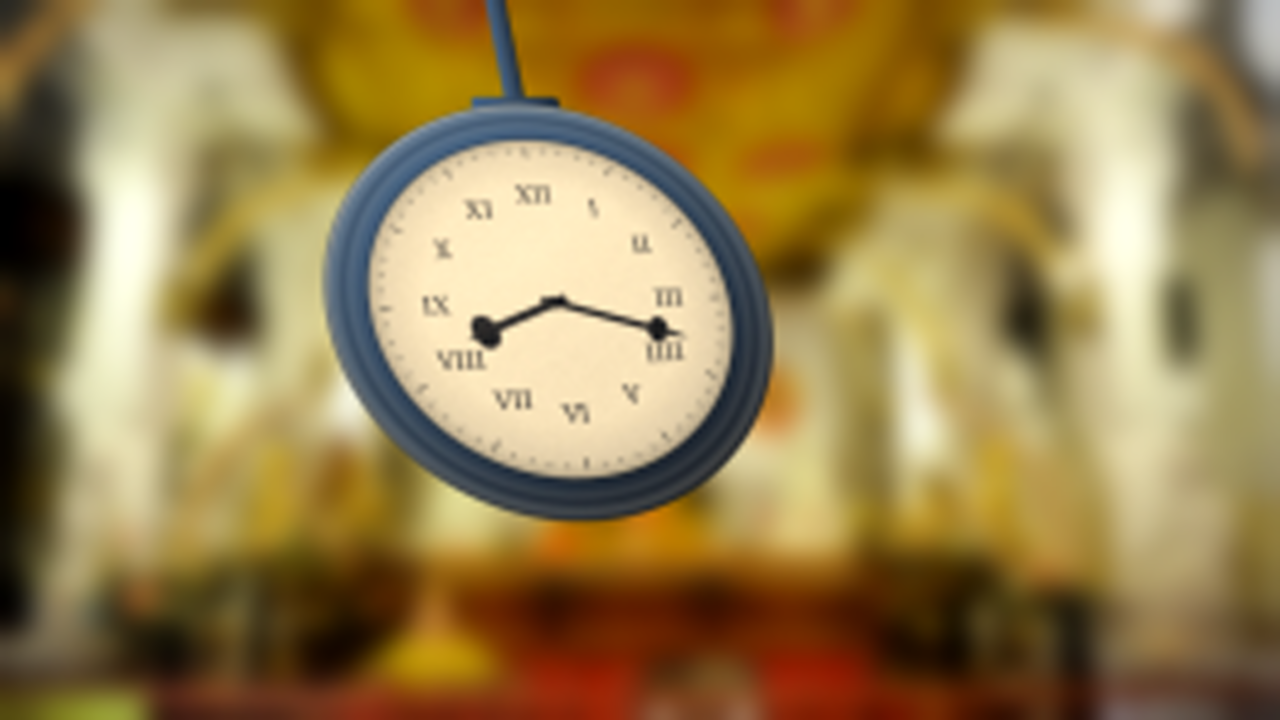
8:18
